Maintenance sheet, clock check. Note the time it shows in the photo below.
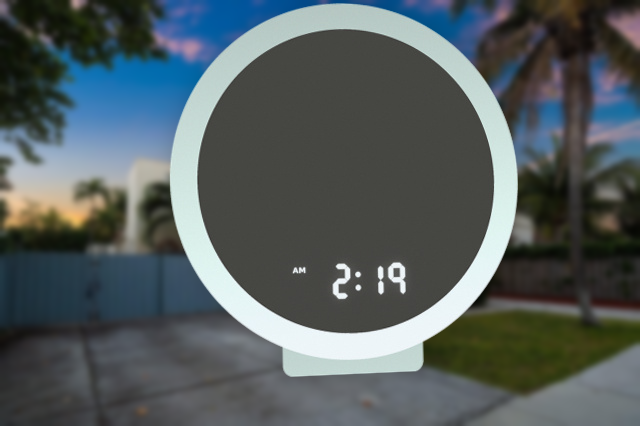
2:19
